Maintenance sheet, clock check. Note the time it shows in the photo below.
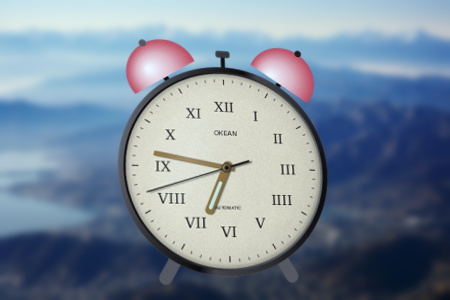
6:46:42
